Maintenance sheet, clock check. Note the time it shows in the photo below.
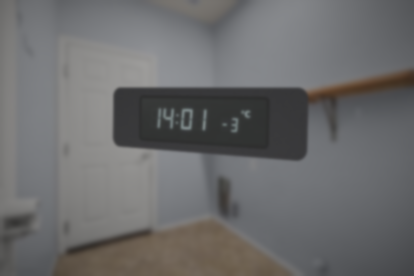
14:01
